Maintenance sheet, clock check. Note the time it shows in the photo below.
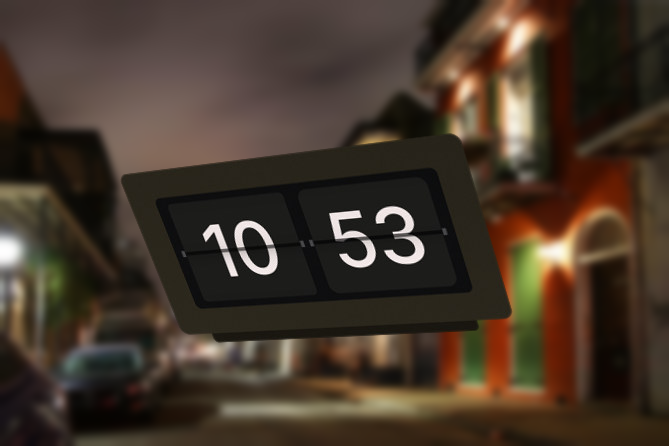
10:53
